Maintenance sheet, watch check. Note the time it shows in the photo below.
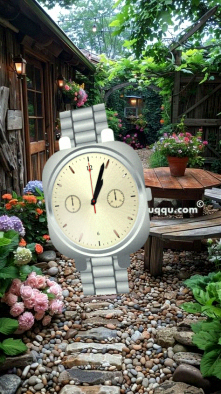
1:04
